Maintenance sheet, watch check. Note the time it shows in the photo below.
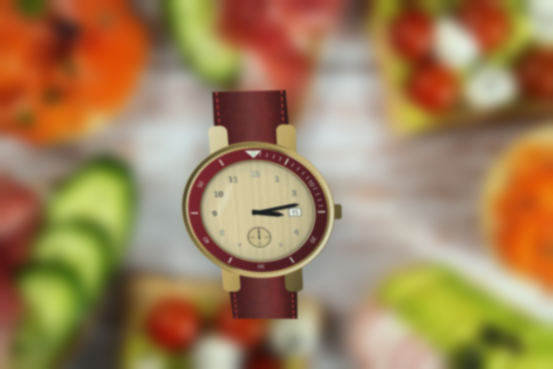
3:13
